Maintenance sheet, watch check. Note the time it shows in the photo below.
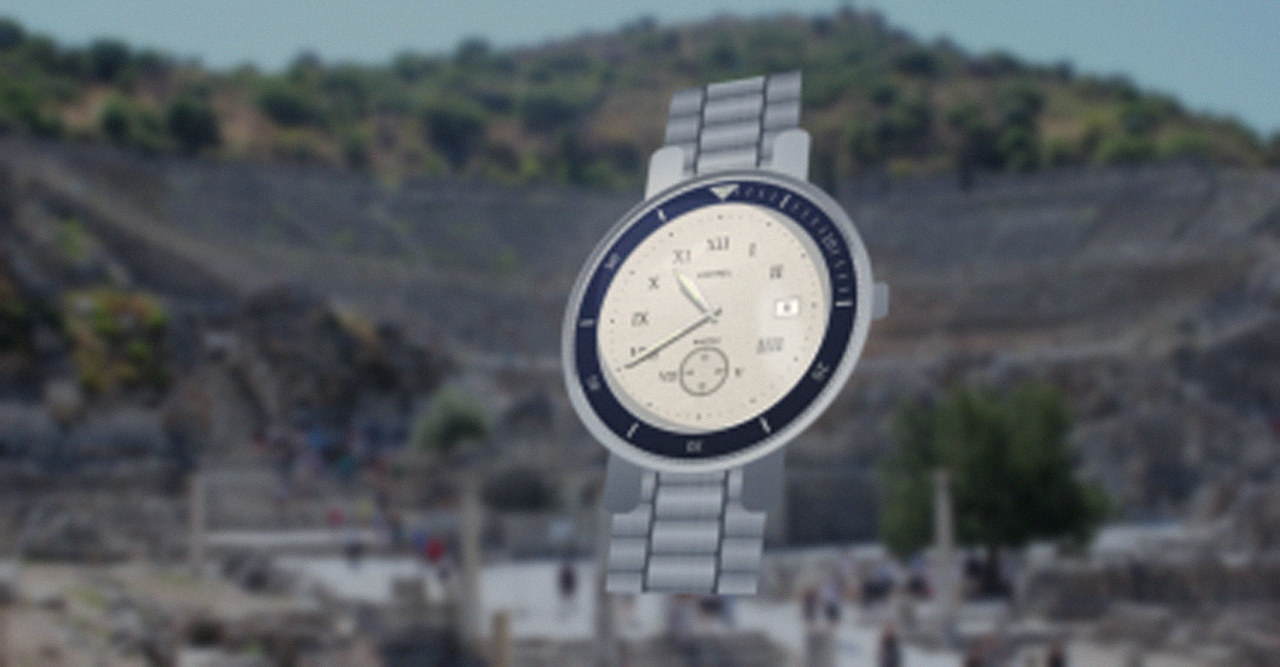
10:40
